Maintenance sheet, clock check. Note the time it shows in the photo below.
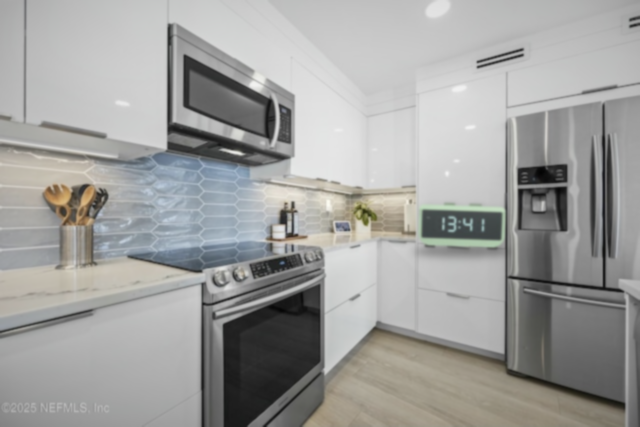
13:41
